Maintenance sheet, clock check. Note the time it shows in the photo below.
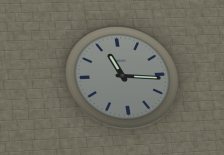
11:16
